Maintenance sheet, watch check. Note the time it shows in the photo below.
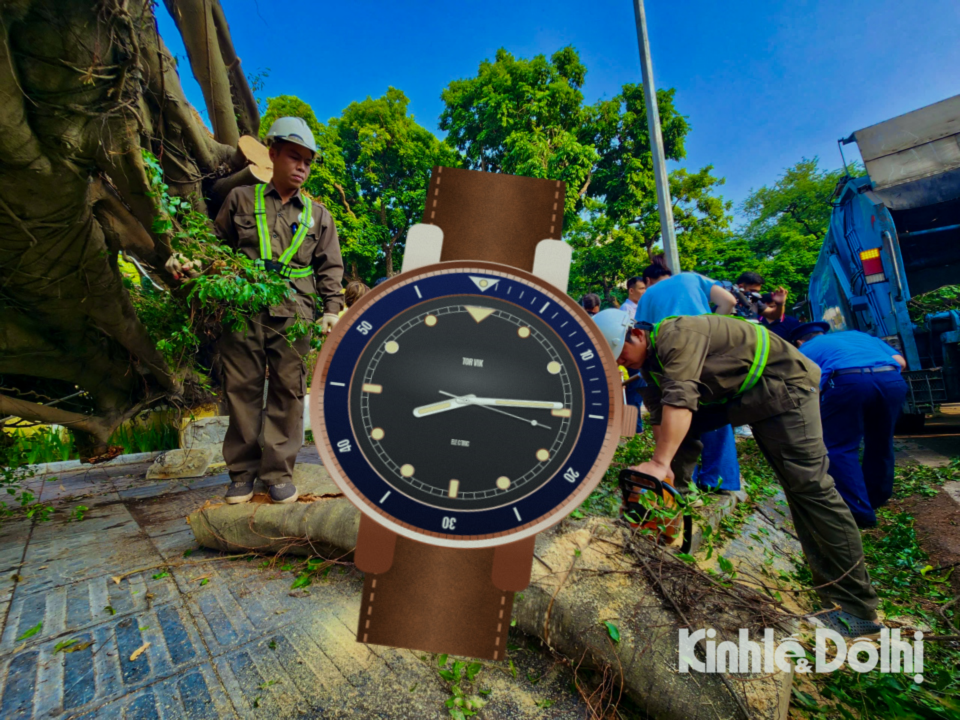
8:14:17
